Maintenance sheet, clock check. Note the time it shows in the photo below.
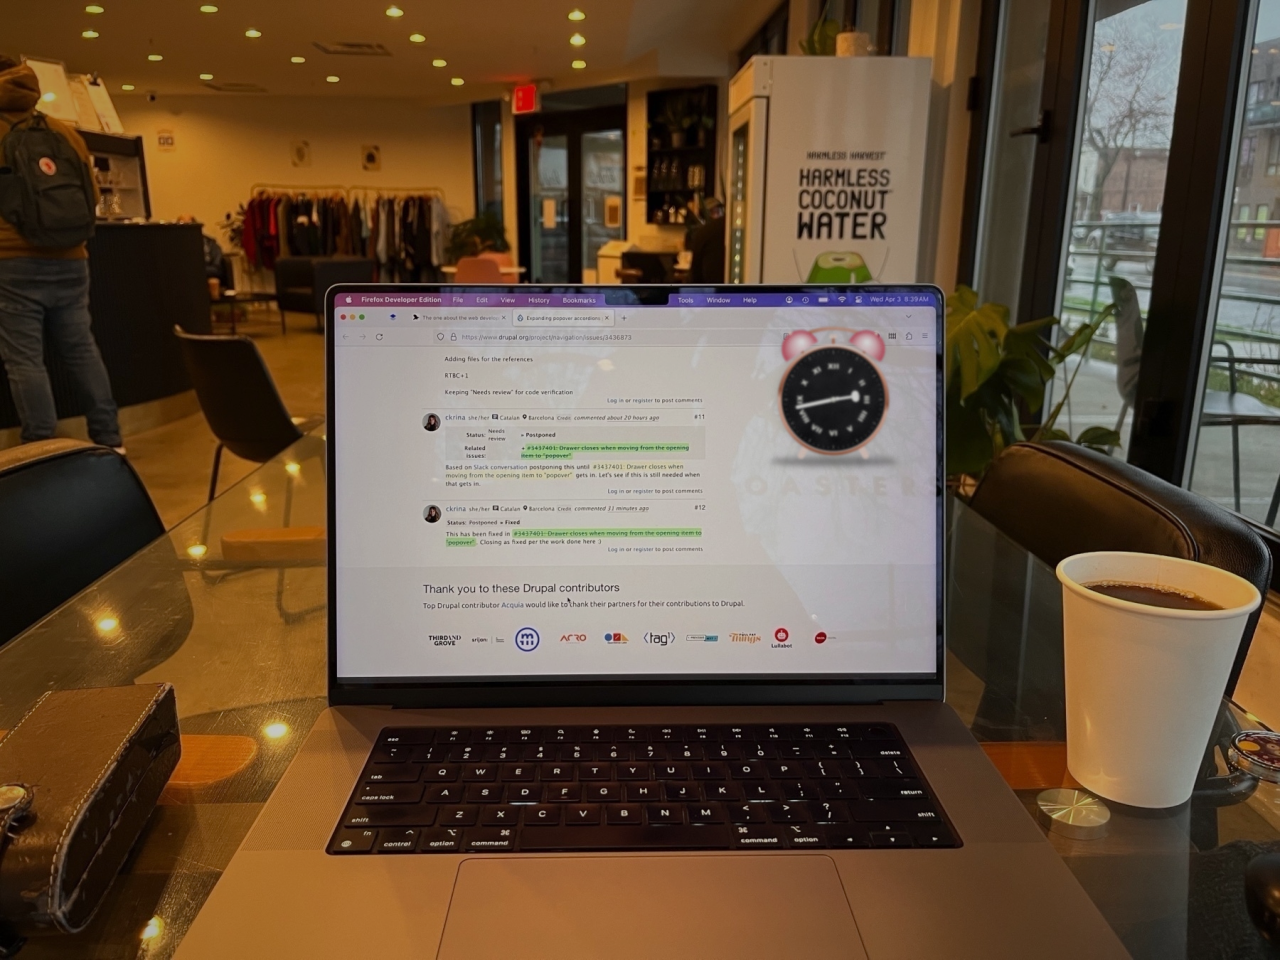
2:43
